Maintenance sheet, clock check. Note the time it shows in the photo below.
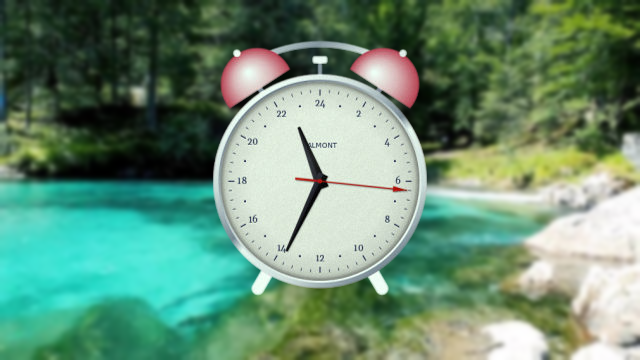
22:34:16
